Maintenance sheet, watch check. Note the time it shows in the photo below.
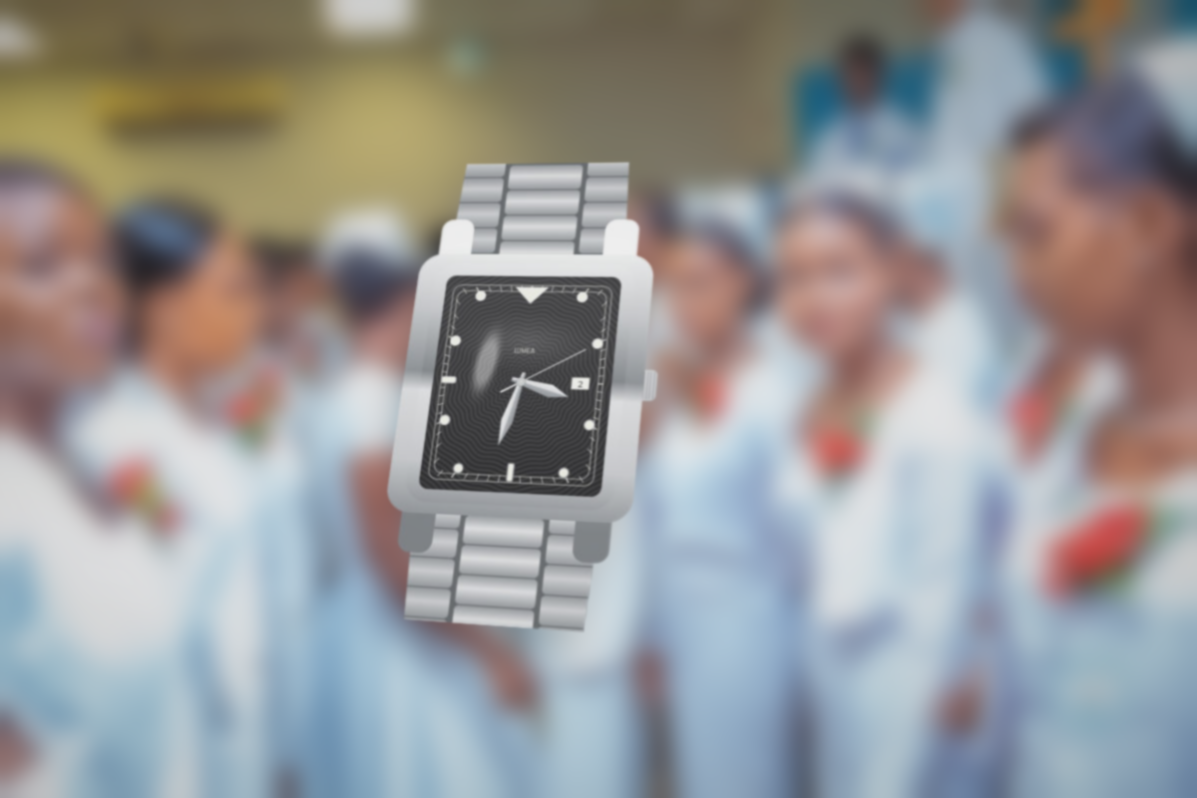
3:32:10
